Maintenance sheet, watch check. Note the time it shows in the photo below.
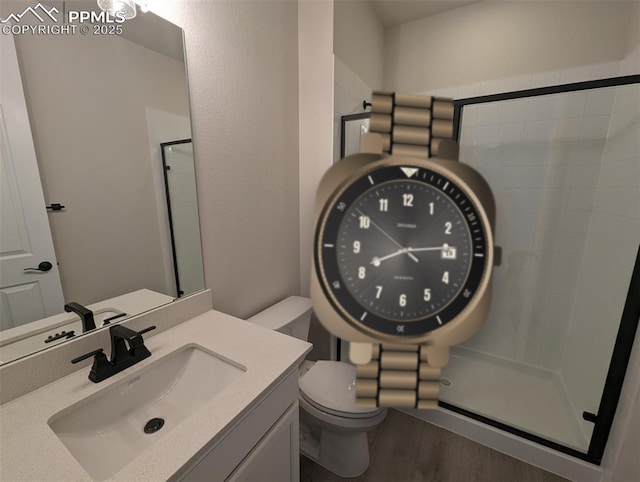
8:13:51
